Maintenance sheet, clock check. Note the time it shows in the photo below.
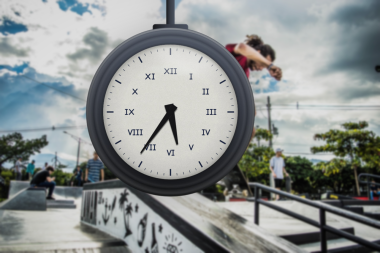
5:36
